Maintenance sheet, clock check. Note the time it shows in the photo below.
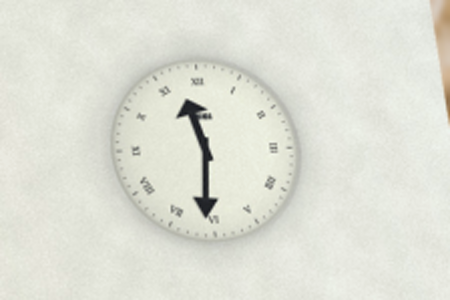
11:31
